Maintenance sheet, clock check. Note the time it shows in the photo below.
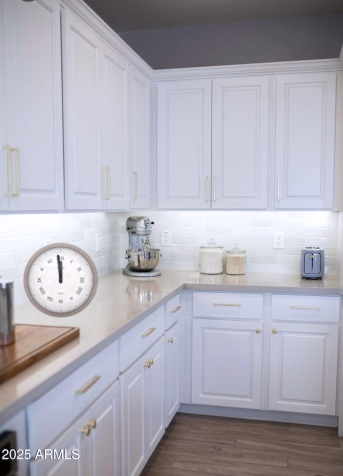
11:59
